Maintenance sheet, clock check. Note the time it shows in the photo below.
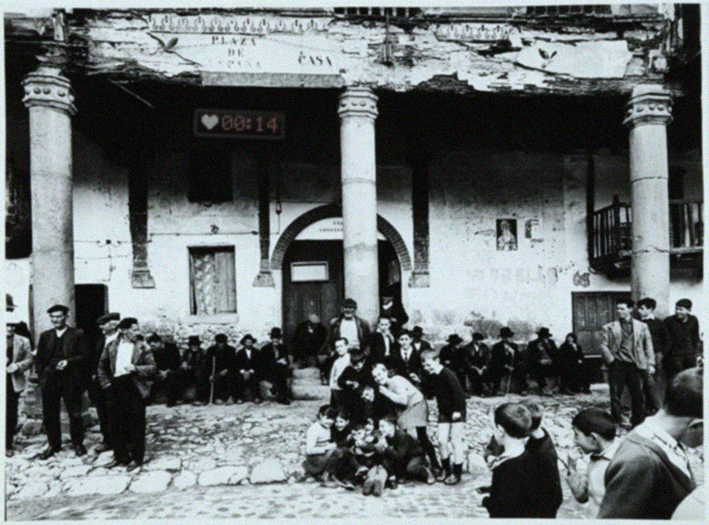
0:14
